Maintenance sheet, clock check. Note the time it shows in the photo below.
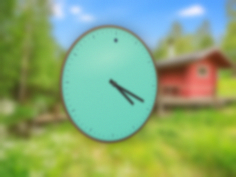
4:19
